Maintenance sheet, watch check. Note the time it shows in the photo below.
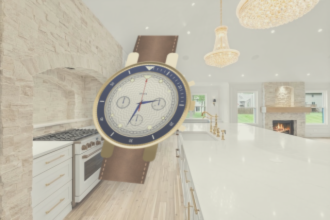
2:33
